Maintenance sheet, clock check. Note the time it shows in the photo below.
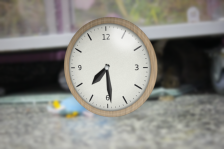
7:29
